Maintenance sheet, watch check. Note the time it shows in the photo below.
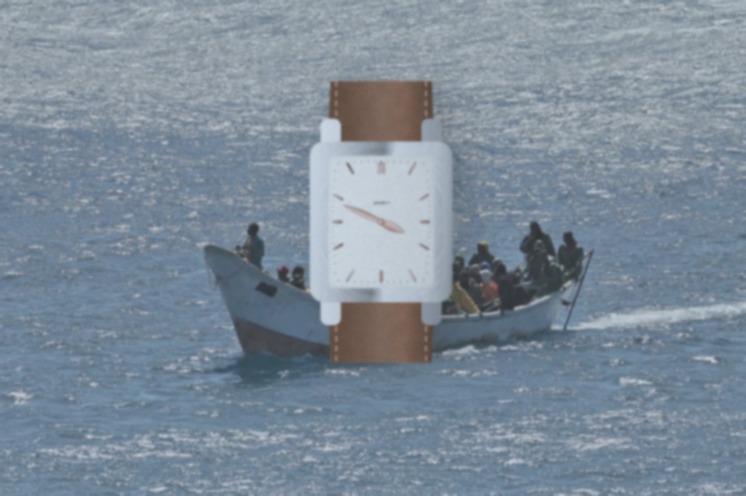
3:49
